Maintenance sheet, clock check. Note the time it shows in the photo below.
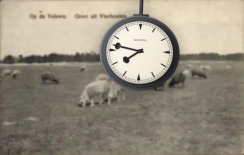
7:47
